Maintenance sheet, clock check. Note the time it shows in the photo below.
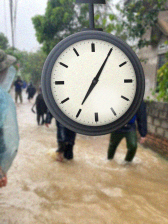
7:05
